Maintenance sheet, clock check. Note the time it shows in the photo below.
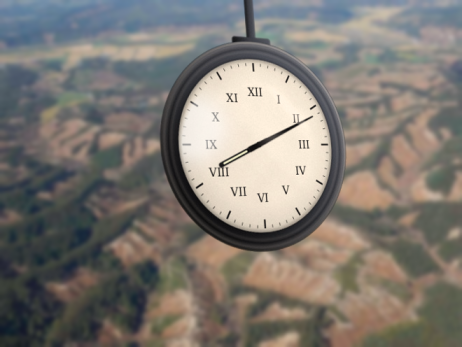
8:11
